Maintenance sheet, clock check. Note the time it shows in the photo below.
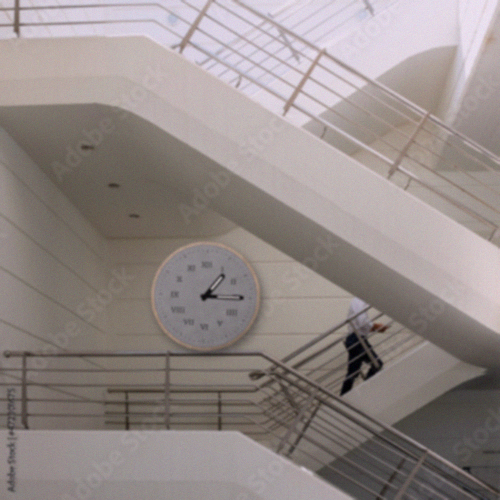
1:15
